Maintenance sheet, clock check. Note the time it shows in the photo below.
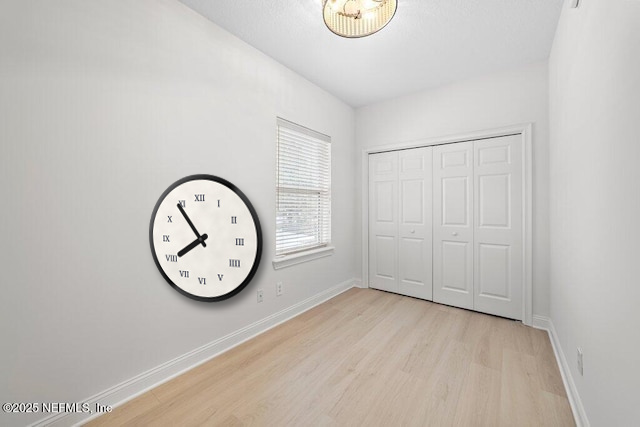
7:54
